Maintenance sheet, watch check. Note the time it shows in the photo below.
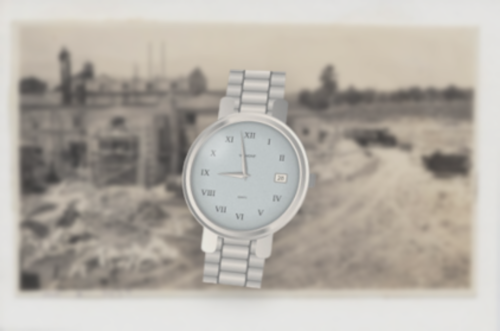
8:58
